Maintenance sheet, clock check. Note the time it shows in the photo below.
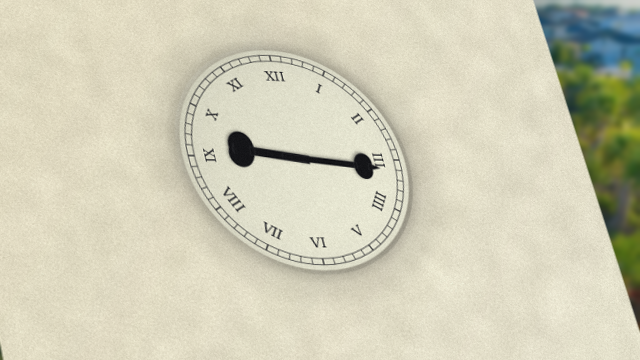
9:16
